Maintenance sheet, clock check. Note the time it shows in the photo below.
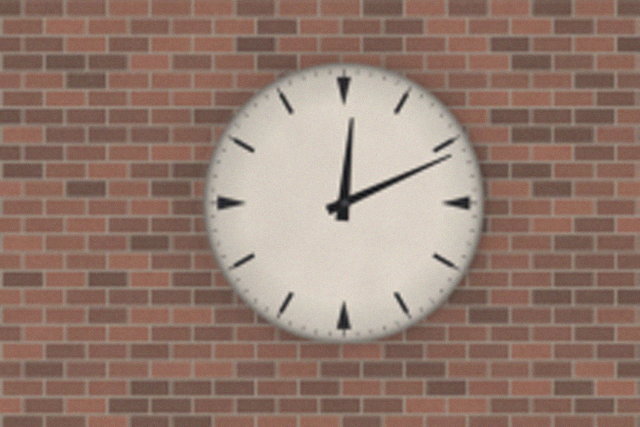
12:11
